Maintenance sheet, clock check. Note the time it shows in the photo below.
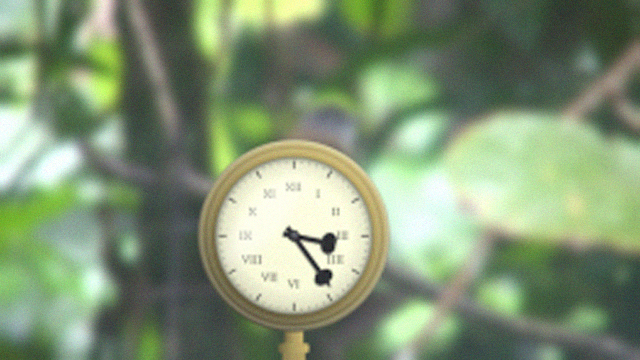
3:24
